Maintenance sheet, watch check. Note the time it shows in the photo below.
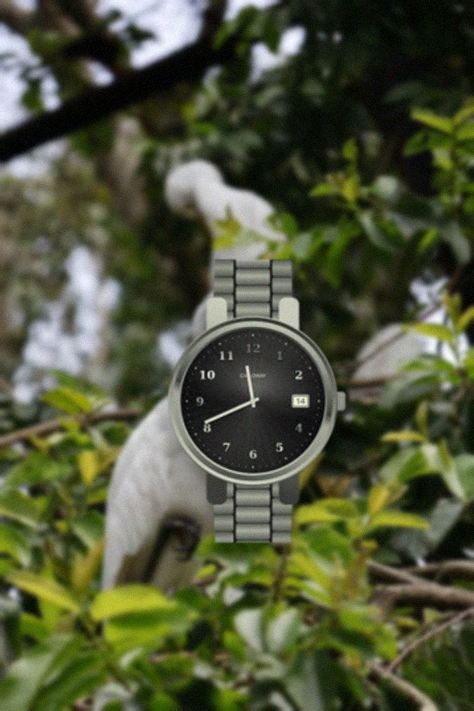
11:41
